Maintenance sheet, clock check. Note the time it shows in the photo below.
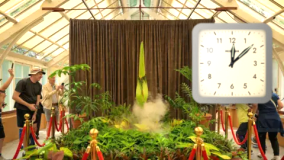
12:08
